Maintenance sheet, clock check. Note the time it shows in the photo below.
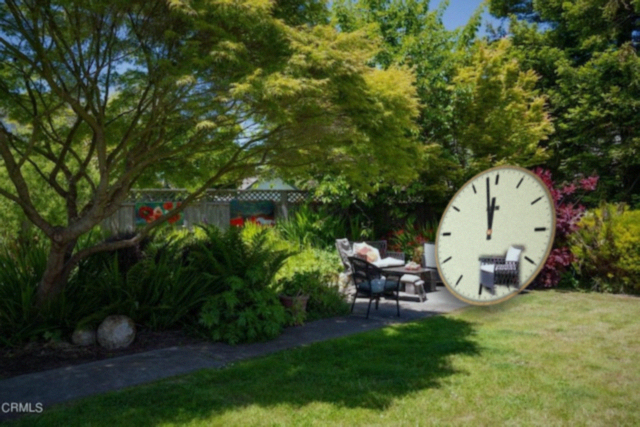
11:58
